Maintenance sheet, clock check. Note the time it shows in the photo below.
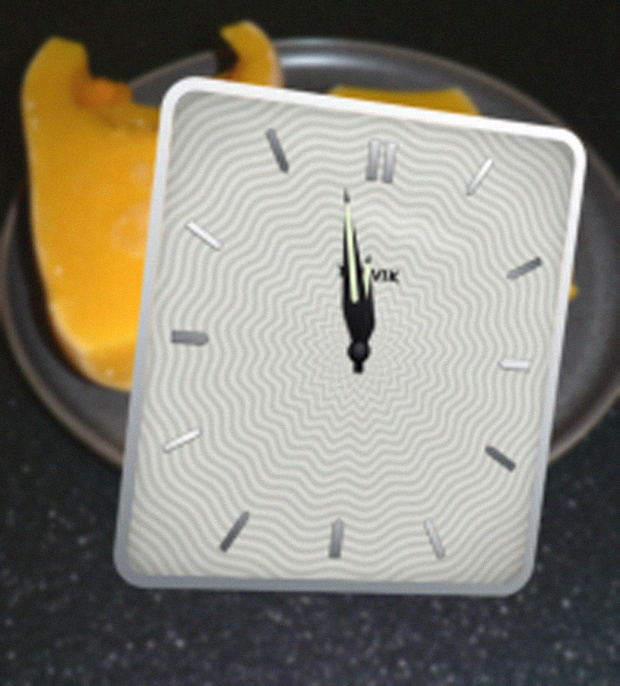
11:58
